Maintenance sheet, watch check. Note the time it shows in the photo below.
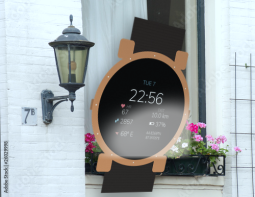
22:56
